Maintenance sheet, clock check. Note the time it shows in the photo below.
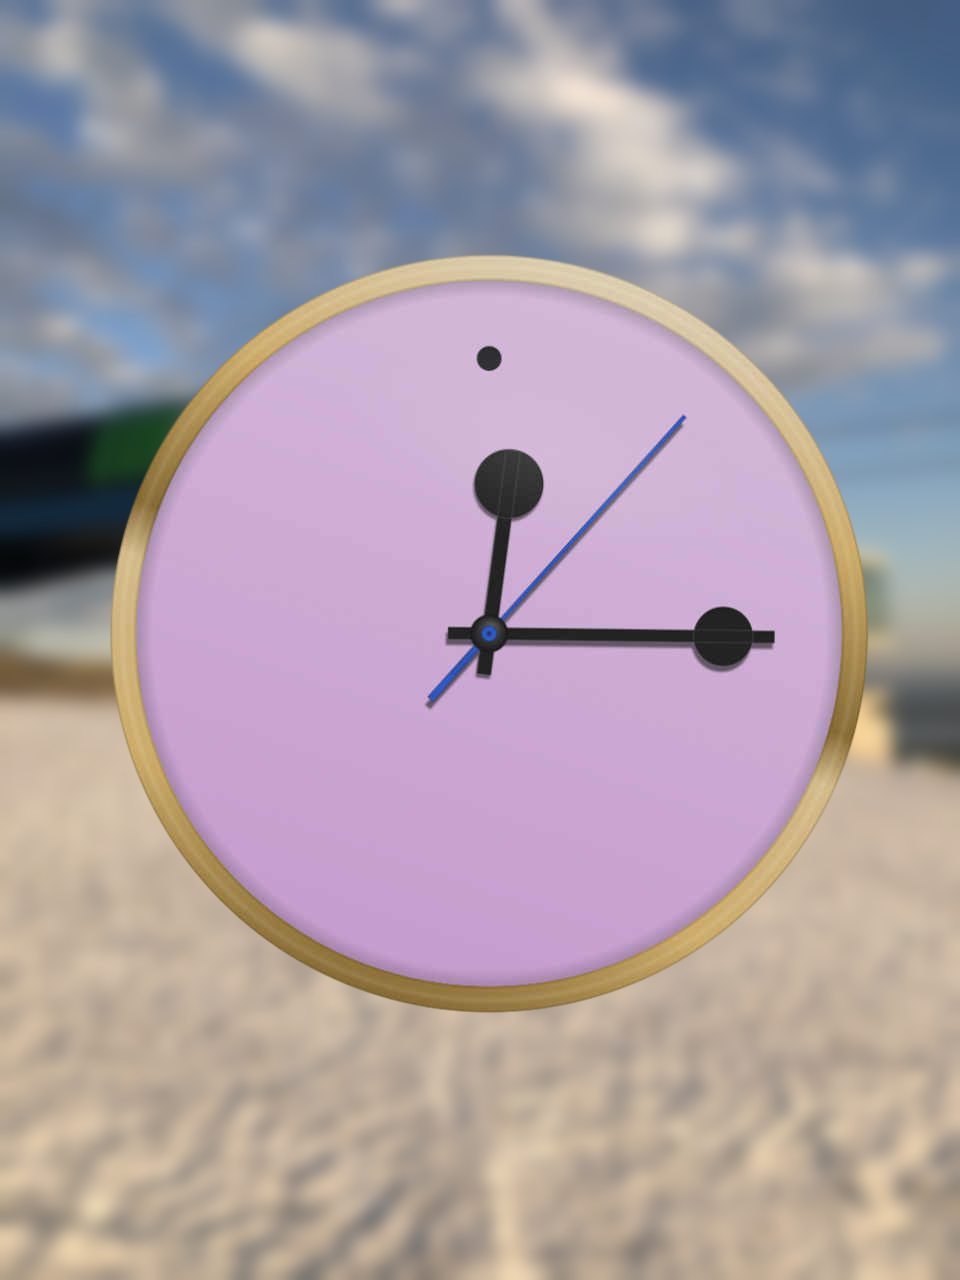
12:15:07
